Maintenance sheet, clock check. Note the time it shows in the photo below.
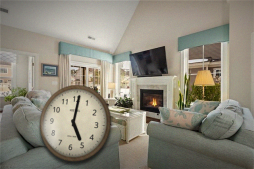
5:01
